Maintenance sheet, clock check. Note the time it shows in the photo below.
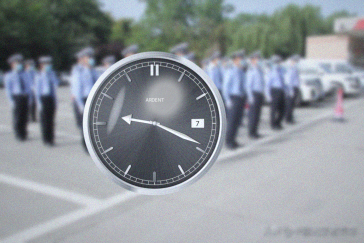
9:19
